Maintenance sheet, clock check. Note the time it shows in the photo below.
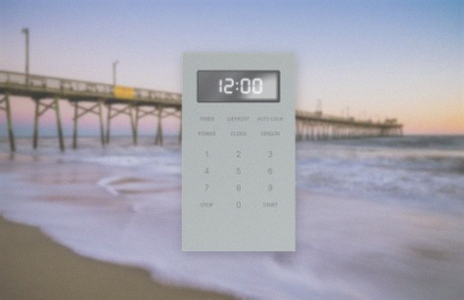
12:00
